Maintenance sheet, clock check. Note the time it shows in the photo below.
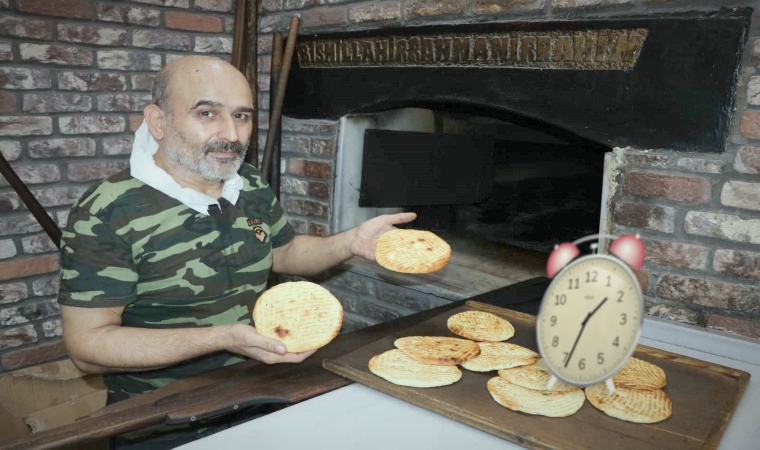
1:34
